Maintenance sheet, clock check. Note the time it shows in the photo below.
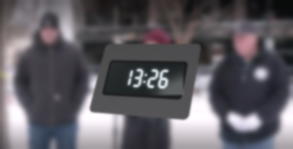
13:26
